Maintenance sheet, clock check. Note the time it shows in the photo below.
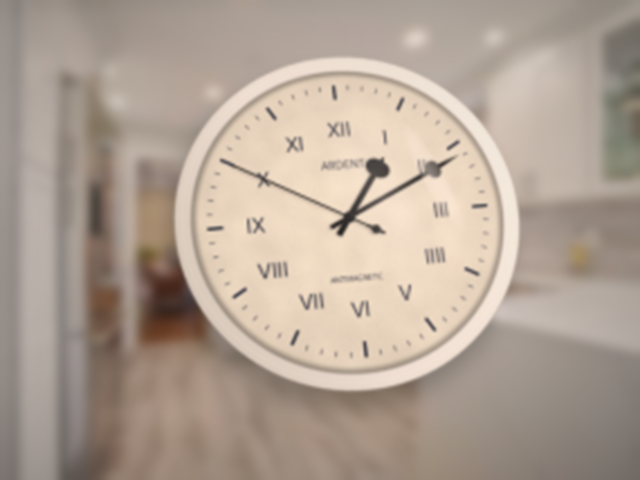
1:10:50
